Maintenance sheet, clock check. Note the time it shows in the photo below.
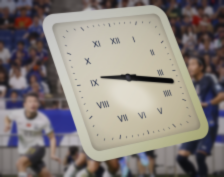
9:17
